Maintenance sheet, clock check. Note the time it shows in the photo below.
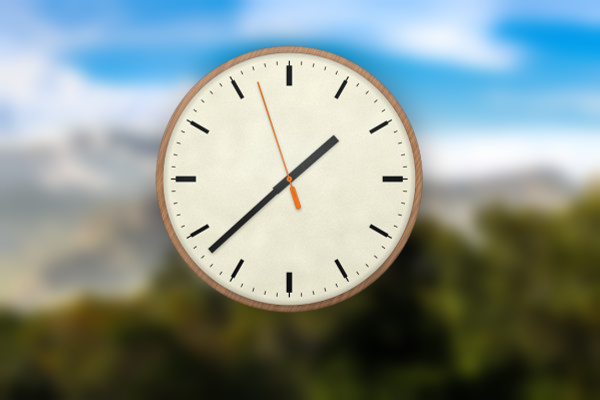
1:37:57
